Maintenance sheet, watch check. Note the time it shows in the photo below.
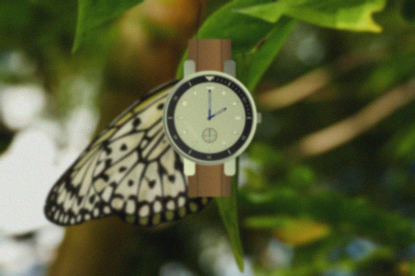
2:00
